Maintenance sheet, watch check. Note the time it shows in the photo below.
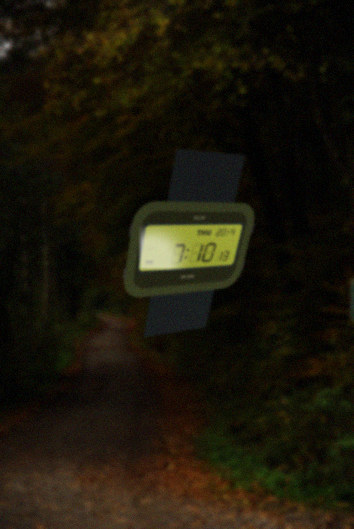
7:10
